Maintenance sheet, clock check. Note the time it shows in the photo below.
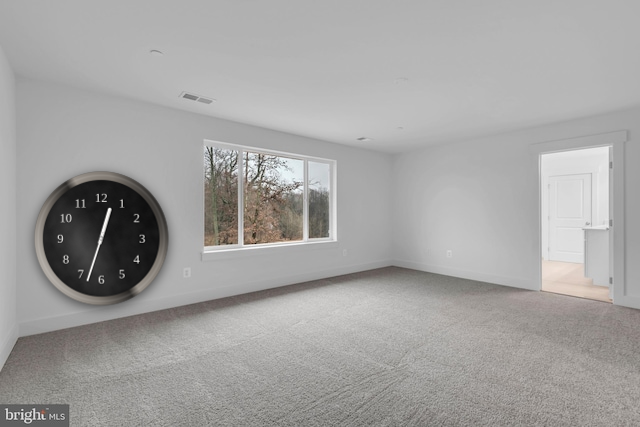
12:33
